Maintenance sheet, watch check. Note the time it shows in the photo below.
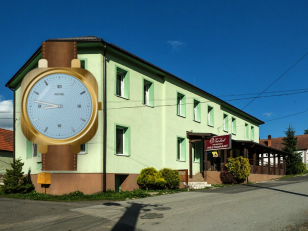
8:47
